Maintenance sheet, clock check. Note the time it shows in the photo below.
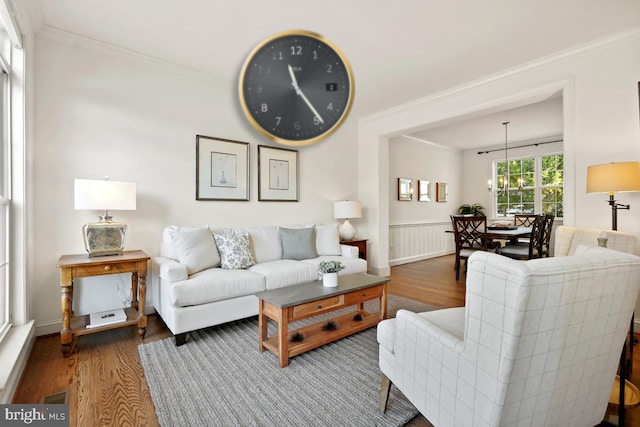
11:24
